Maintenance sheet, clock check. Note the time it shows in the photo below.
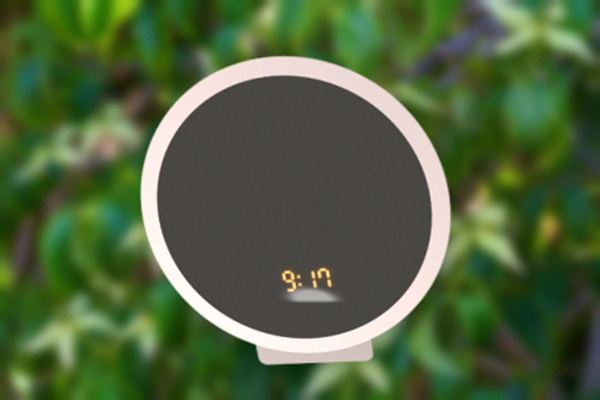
9:17
